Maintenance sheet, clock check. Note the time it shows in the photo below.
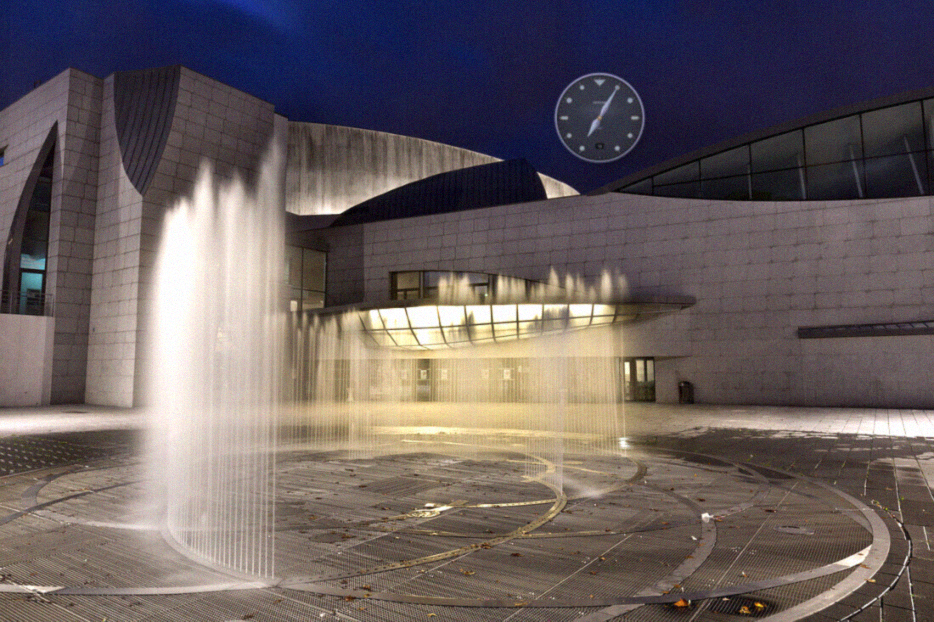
7:05
